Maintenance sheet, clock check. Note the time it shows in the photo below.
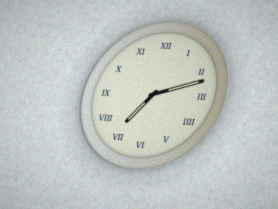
7:12
